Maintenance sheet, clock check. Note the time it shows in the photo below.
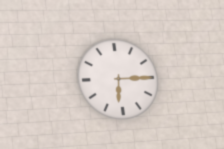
6:15
